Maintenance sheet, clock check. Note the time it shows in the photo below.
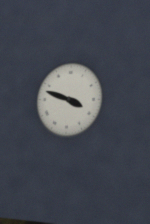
3:48
